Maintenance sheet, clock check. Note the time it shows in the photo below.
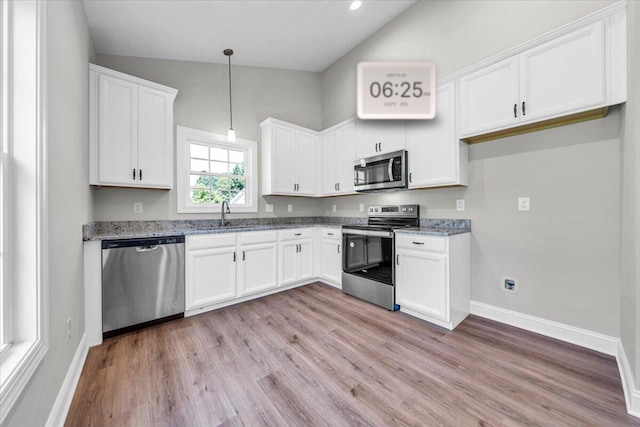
6:25
